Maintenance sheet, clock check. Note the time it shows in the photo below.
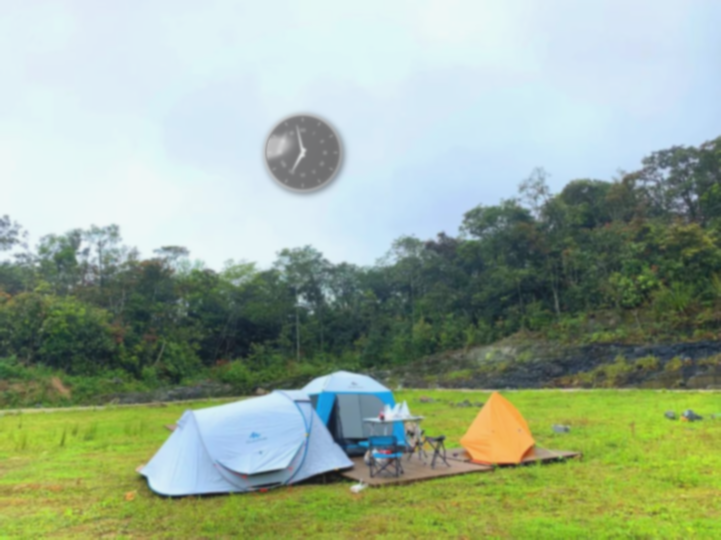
6:58
